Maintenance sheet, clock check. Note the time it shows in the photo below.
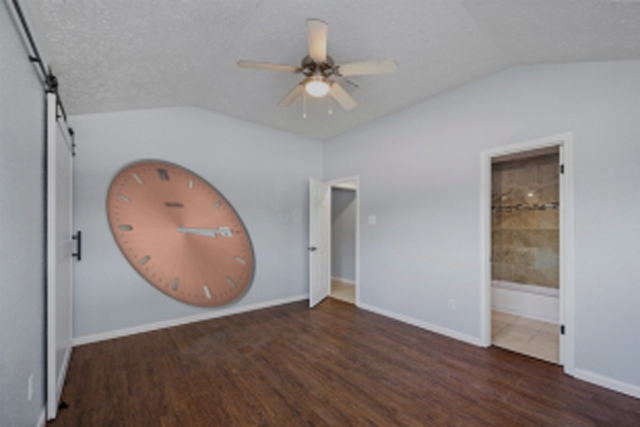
3:15
